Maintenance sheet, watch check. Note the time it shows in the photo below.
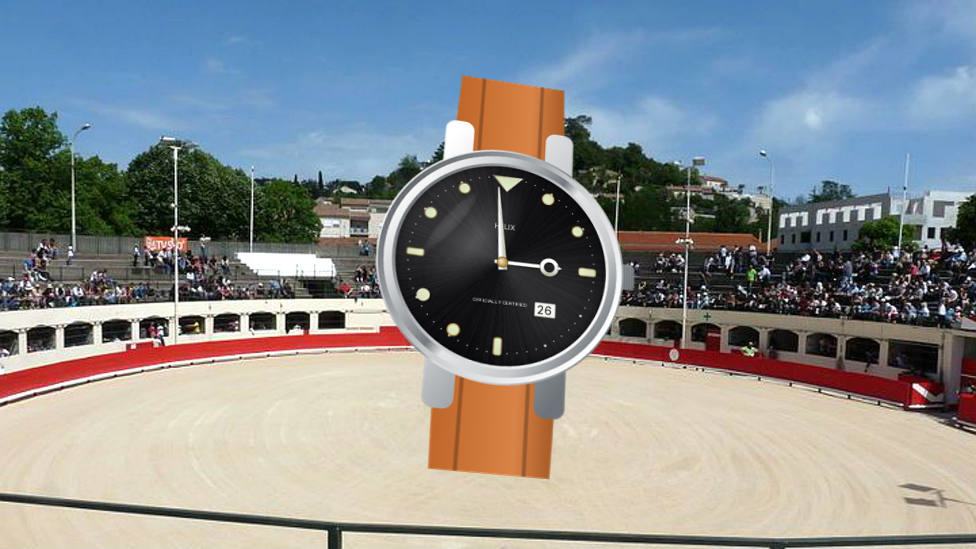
2:59
